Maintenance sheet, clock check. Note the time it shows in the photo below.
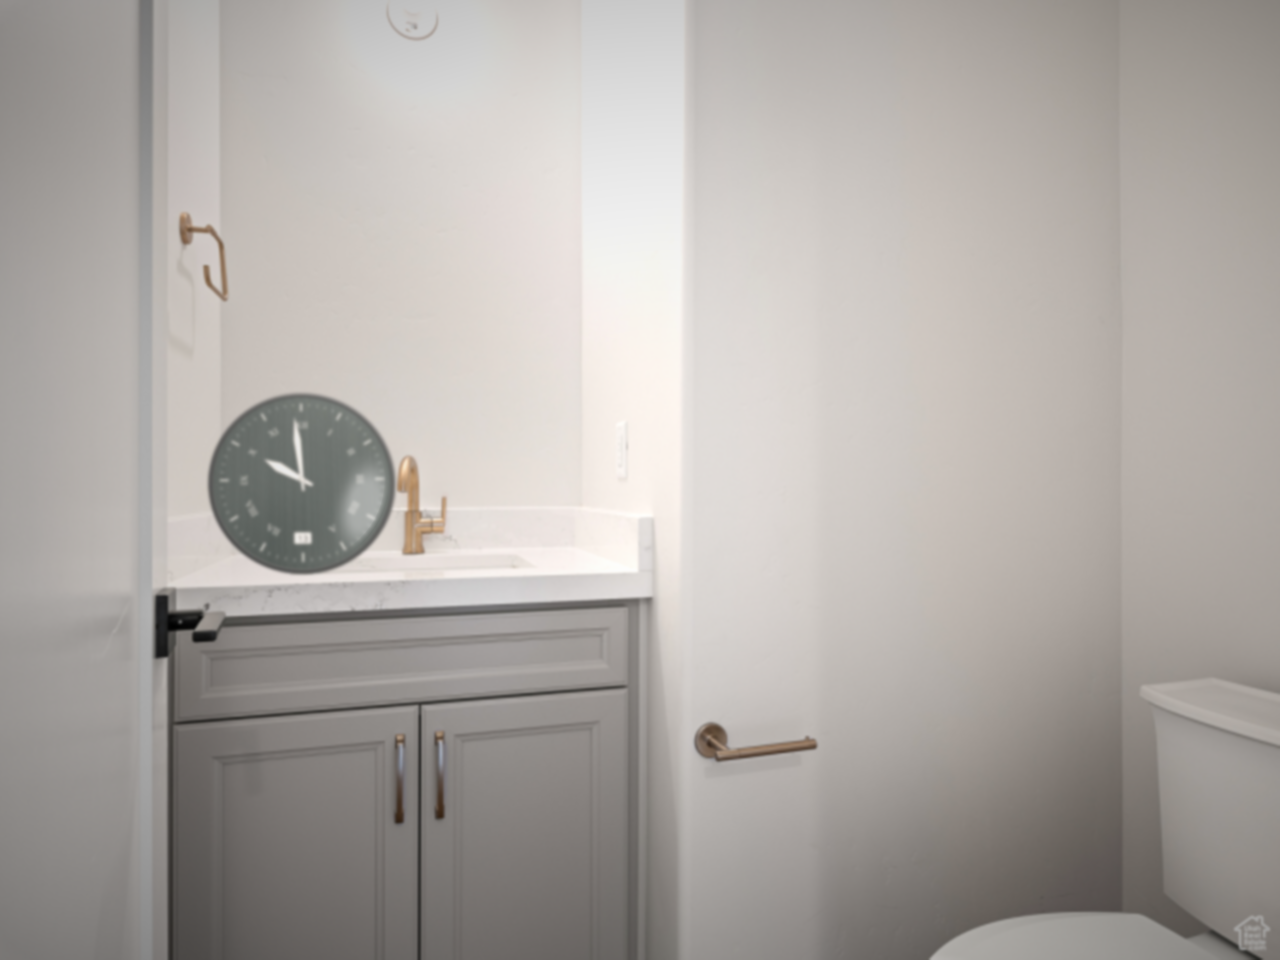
9:59
